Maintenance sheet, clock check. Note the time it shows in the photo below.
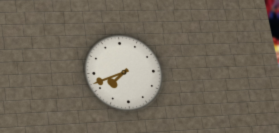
7:42
